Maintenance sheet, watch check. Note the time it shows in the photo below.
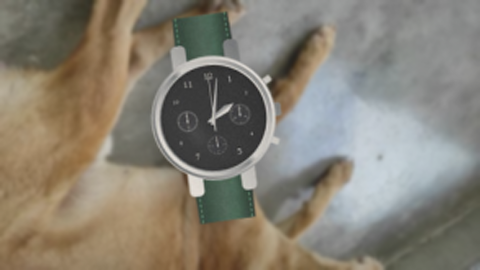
2:02
